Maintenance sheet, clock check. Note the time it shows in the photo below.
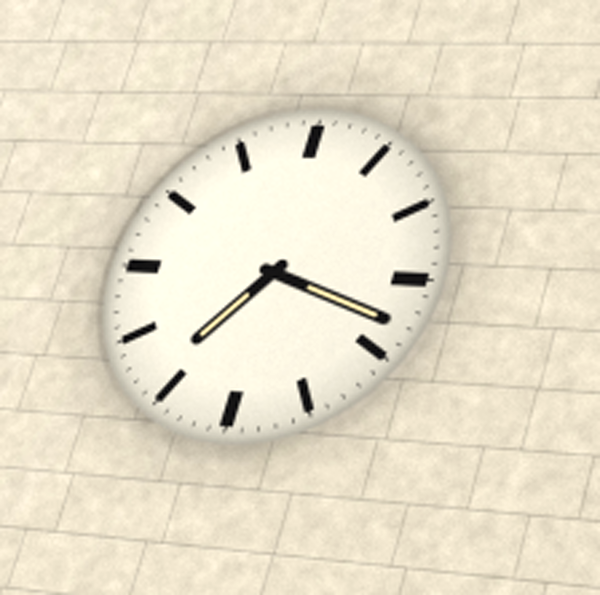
7:18
